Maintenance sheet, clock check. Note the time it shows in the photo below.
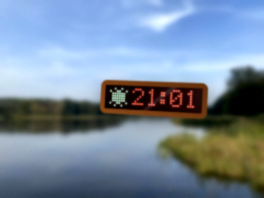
21:01
